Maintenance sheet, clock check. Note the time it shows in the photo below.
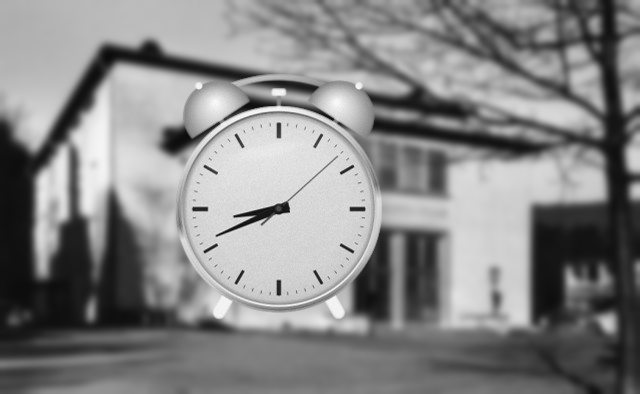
8:41:08
